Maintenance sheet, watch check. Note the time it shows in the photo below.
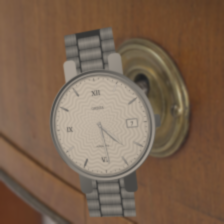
4:29
